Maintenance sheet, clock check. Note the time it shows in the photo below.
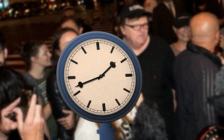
1:42
